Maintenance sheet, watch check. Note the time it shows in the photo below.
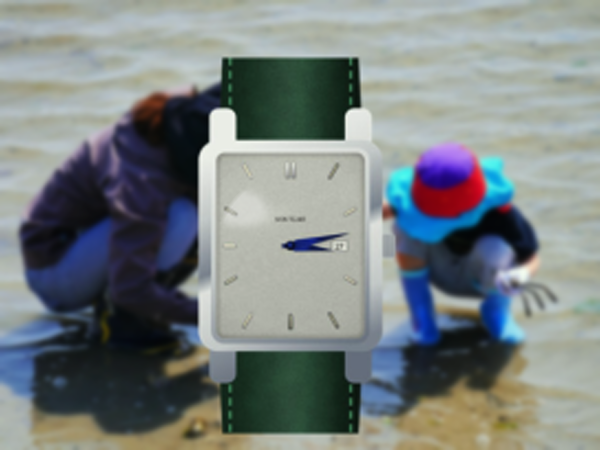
3:13
